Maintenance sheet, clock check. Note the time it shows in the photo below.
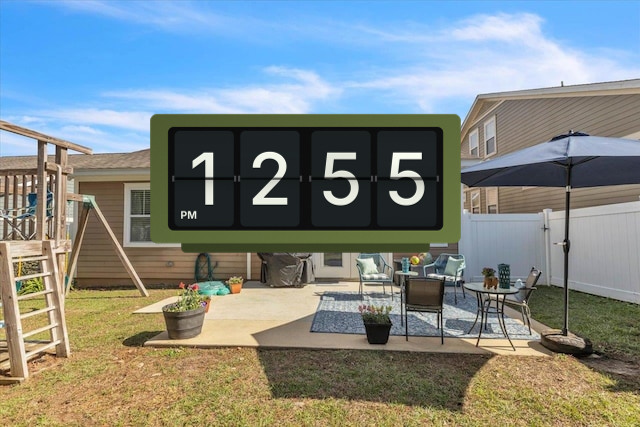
12:55
